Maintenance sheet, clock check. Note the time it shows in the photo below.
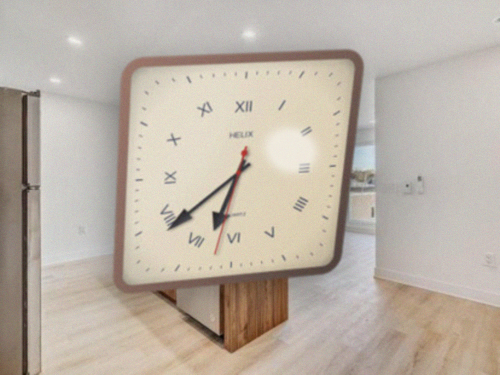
6:38:32
